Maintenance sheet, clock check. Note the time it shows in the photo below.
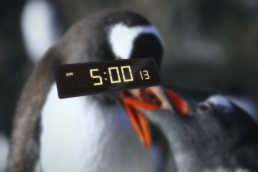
5:00:13
